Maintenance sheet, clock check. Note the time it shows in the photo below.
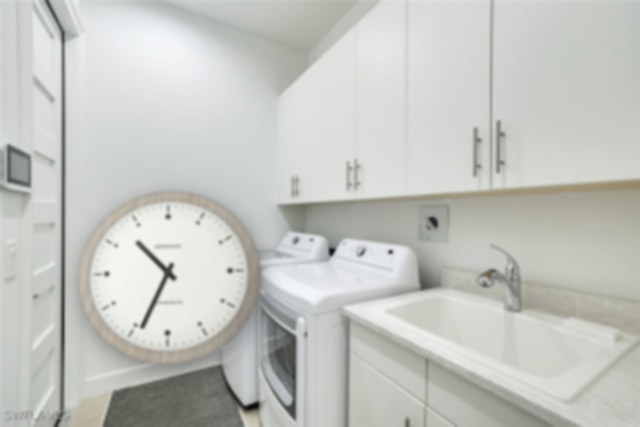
10:34
